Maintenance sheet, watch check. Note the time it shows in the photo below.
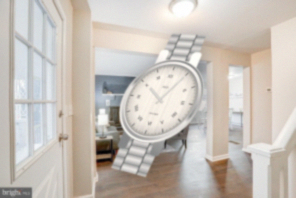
10:05
